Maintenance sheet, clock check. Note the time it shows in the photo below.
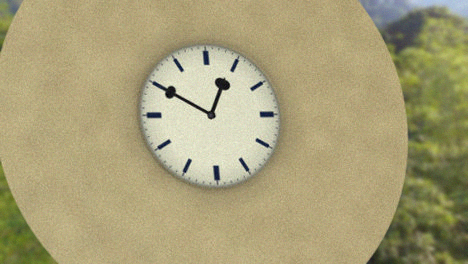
12:50
